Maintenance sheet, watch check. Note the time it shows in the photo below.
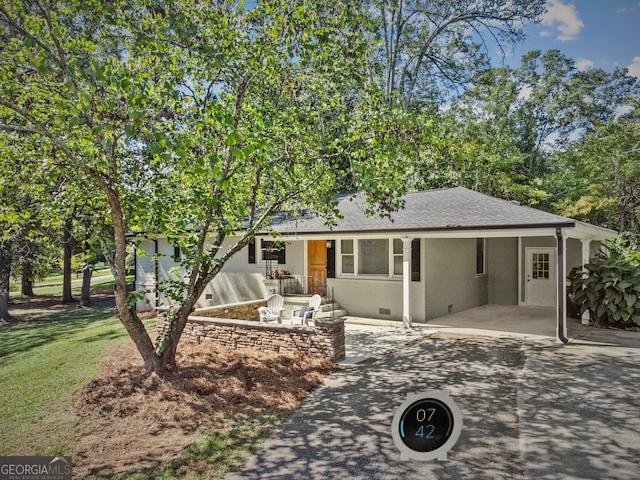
7:42
